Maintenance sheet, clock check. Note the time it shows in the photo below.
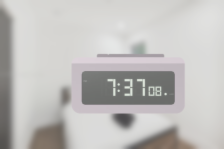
7:37:08
